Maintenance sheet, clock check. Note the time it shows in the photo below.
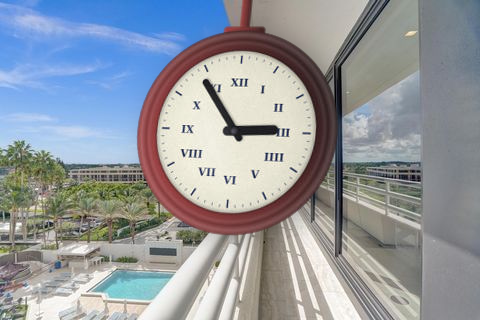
2:54
